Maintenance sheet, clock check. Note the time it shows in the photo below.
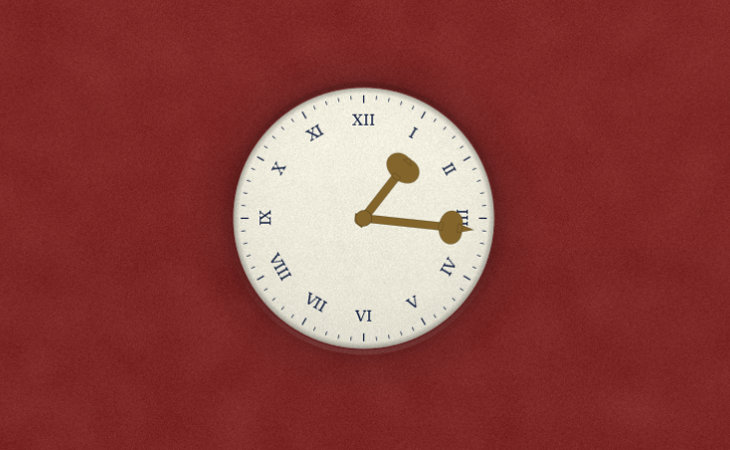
1:16
